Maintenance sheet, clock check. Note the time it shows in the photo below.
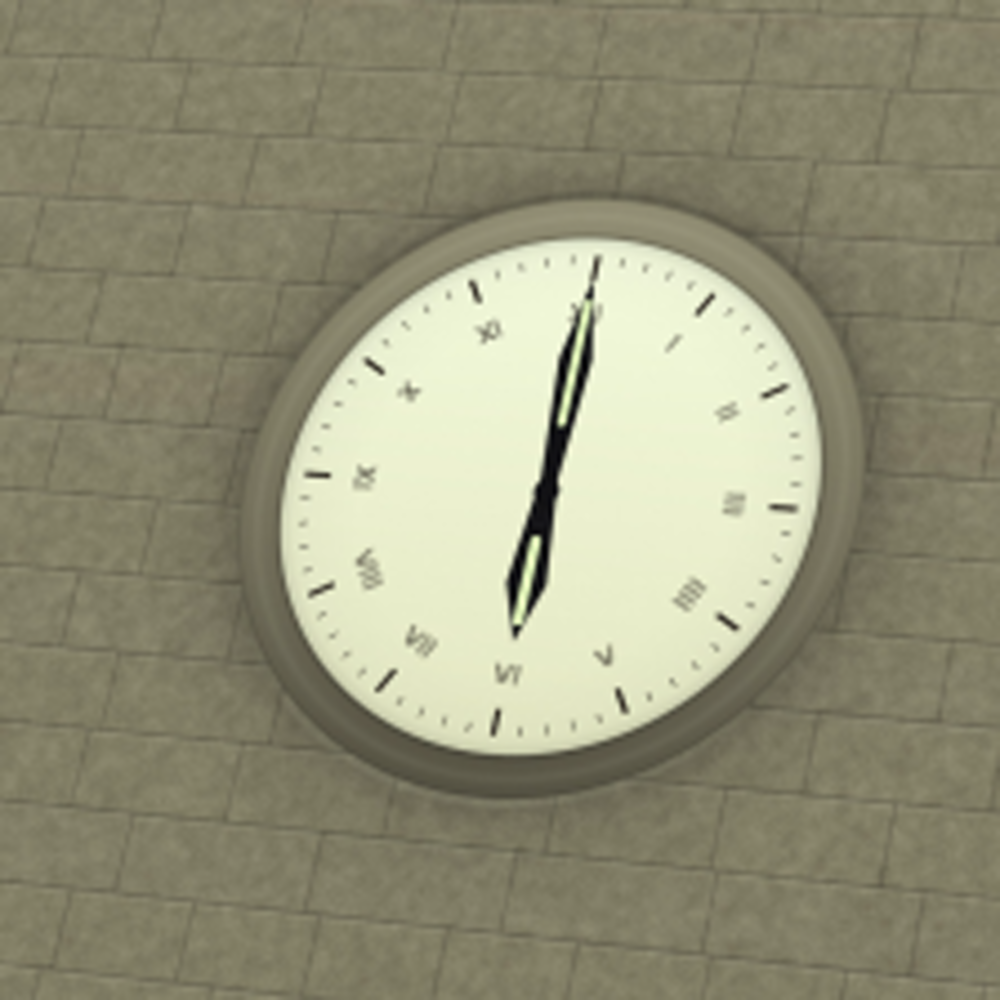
6:00
